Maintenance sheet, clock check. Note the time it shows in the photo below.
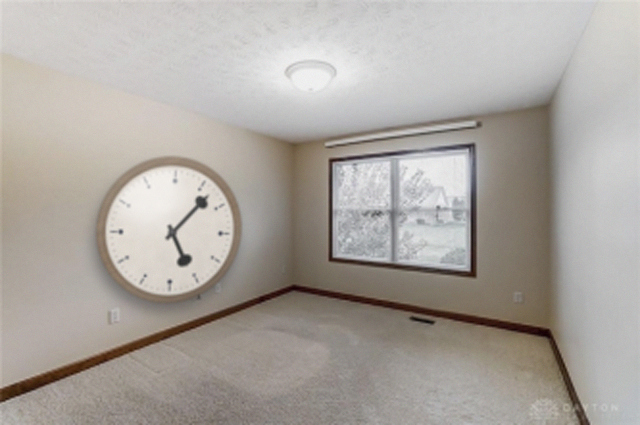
5:07
